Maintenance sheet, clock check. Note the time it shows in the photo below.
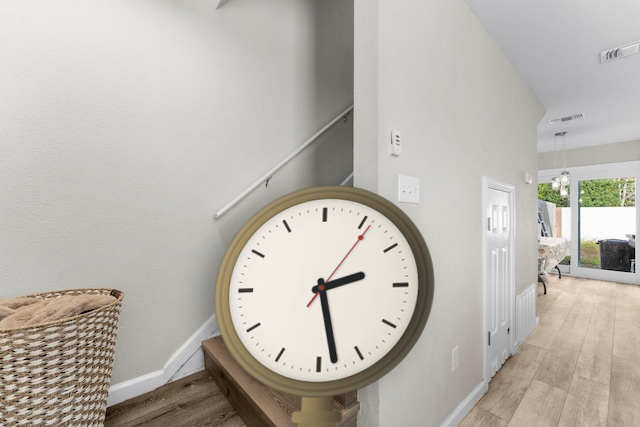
2:28:06
